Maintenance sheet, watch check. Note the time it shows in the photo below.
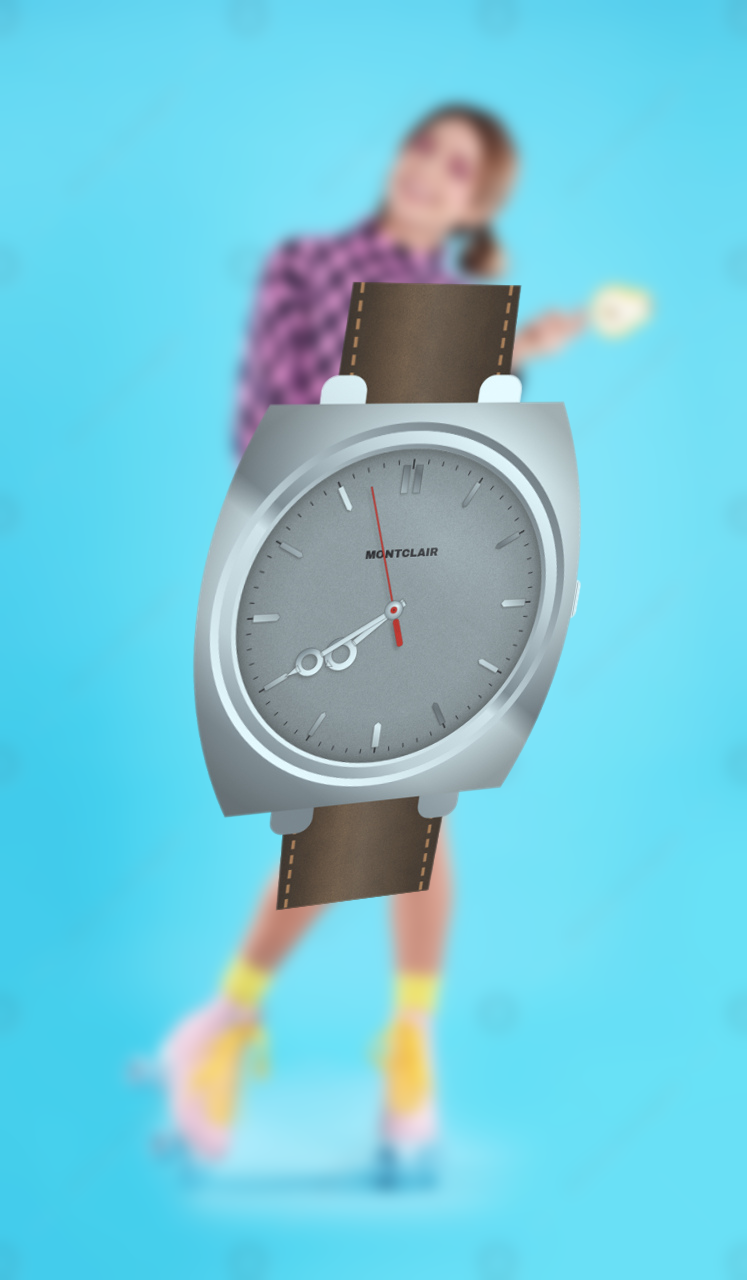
7:39:57
